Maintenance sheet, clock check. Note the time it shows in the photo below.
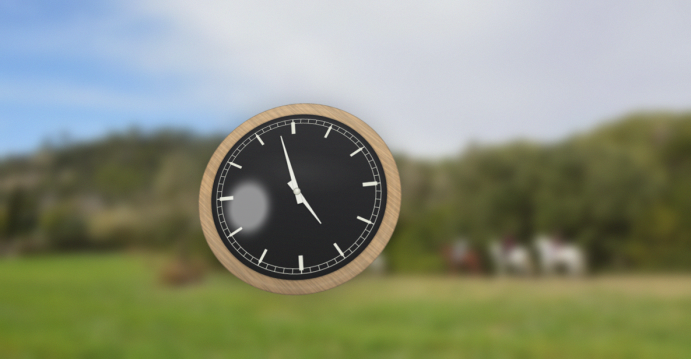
4:58
